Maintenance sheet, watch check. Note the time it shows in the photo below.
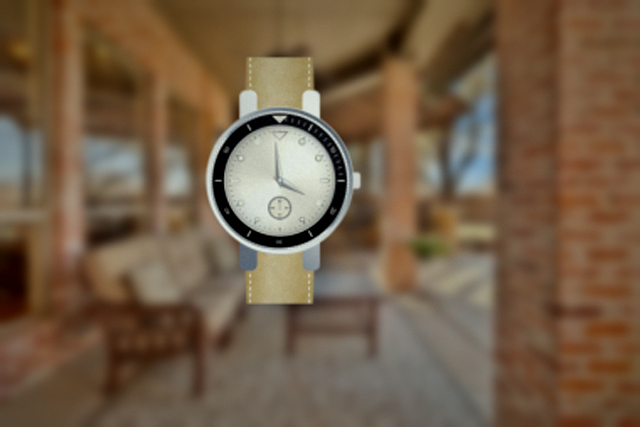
3:59
